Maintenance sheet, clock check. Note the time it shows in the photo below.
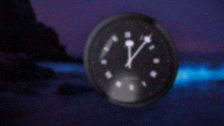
12:07
